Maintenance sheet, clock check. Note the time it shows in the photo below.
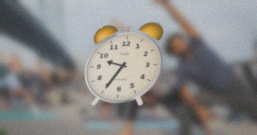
9:35
